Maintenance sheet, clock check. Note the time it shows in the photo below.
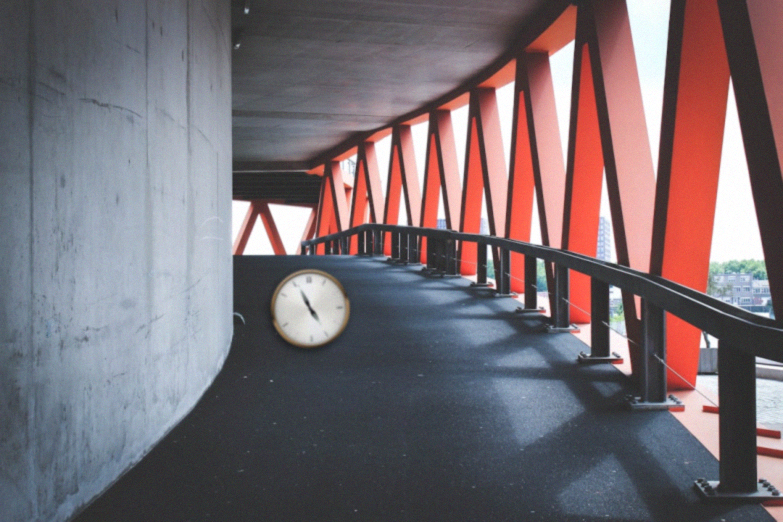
4:56
